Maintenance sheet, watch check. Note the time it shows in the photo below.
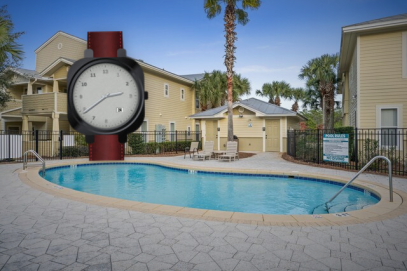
2:39
